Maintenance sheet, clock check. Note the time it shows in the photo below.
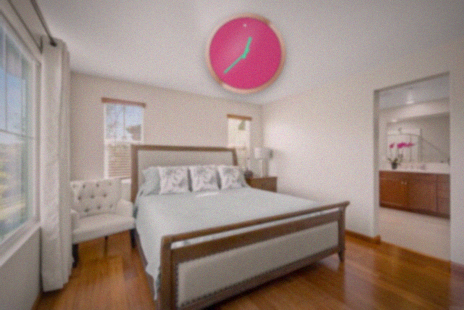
12:38
